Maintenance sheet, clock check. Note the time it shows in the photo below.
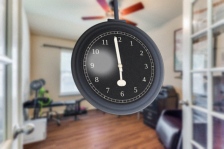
5:59
